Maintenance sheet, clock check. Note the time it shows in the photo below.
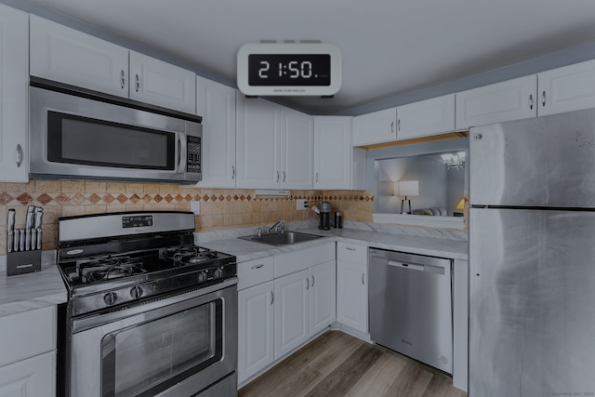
21:50
